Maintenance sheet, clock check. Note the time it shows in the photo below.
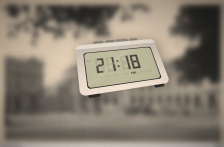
21:18
